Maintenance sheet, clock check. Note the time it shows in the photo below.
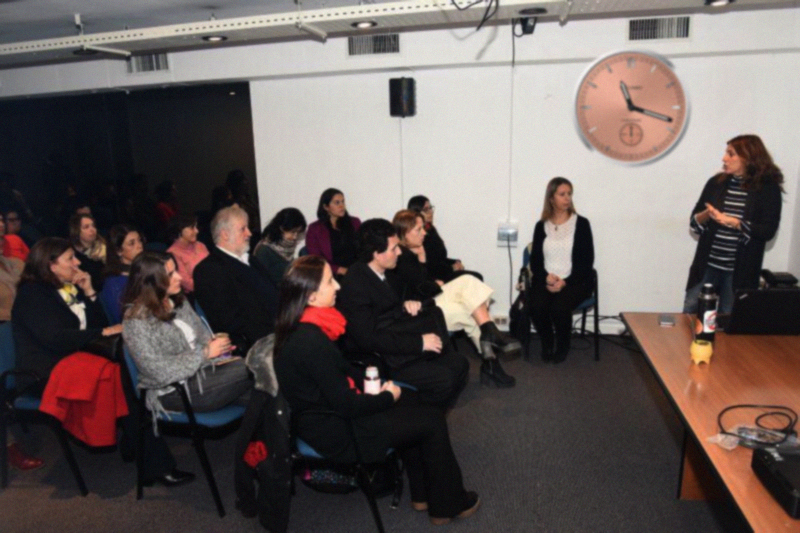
11:18
